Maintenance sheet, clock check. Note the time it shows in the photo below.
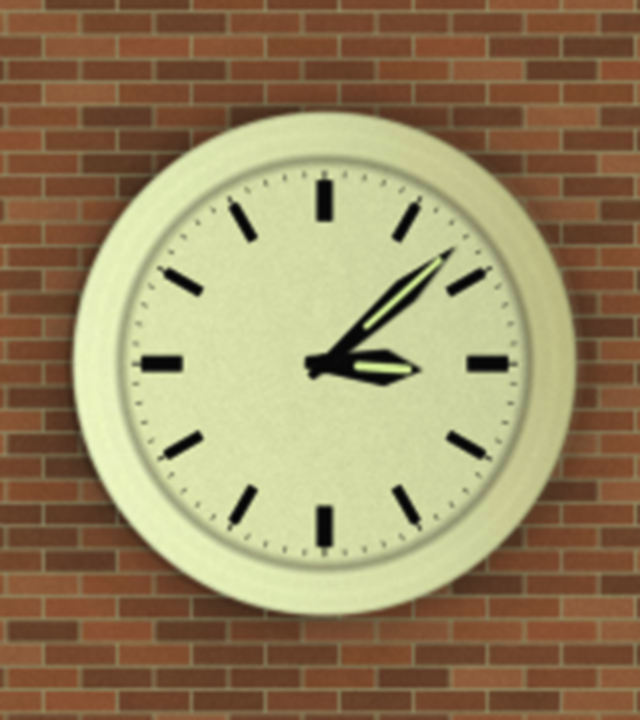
3:08
